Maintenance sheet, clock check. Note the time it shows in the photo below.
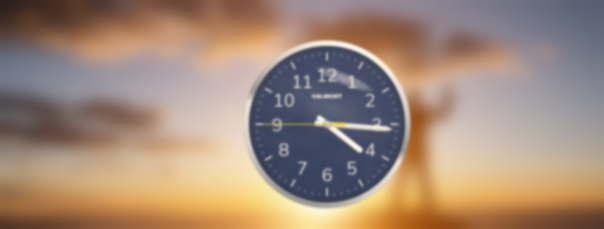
4:15:45
